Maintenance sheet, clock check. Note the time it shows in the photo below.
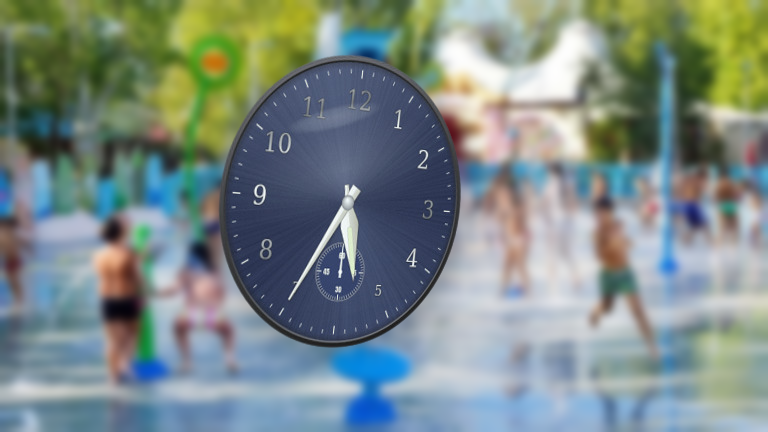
5:35
